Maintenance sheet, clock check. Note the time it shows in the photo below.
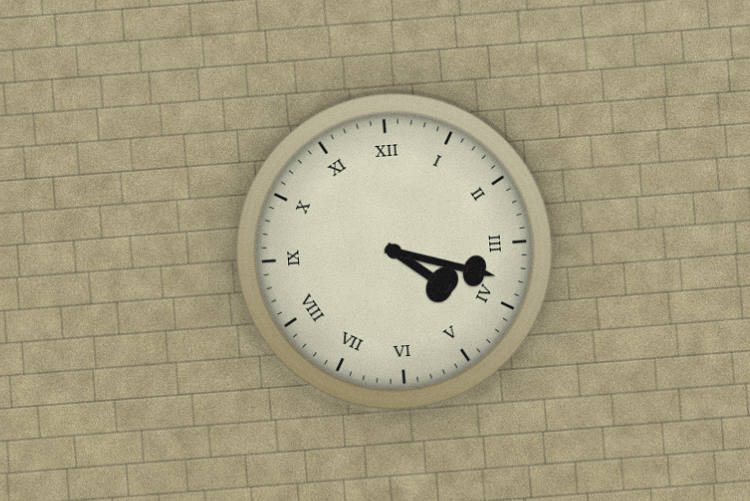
4:18
